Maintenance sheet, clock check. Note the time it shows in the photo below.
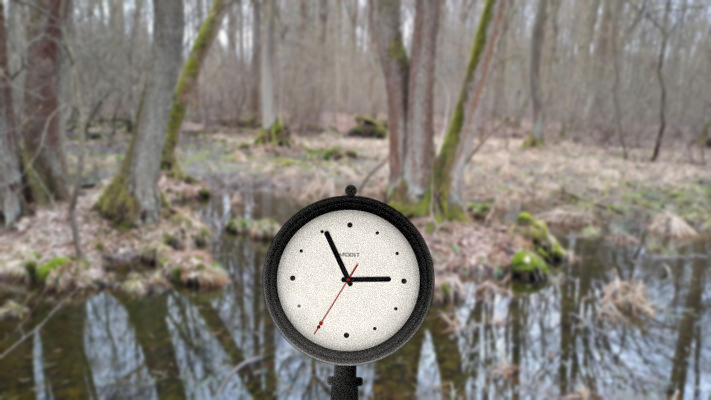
2:55:35
